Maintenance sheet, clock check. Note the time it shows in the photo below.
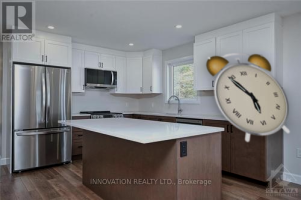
5:54
